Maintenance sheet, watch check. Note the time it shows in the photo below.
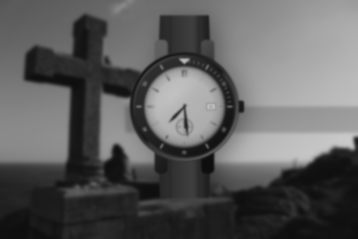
7:29
